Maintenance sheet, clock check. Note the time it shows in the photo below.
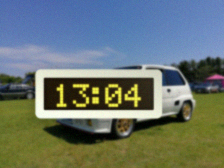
13:04
